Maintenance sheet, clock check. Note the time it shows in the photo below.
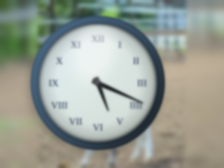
5:19
